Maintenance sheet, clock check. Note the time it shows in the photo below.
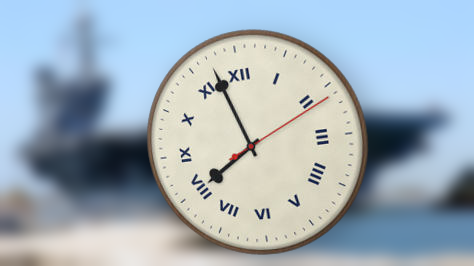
7:57:11
